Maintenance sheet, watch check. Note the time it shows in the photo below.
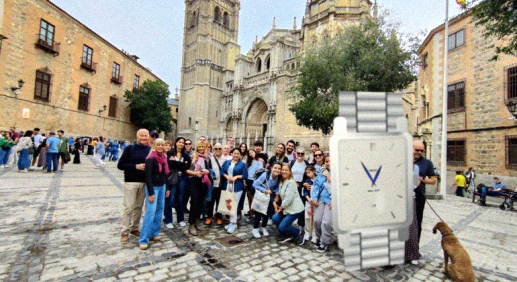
12:55
